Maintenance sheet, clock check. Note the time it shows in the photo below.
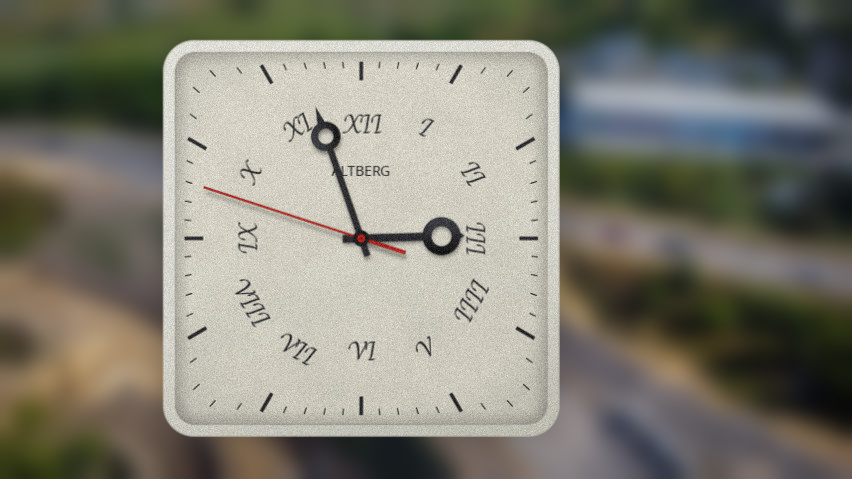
2:56:48
